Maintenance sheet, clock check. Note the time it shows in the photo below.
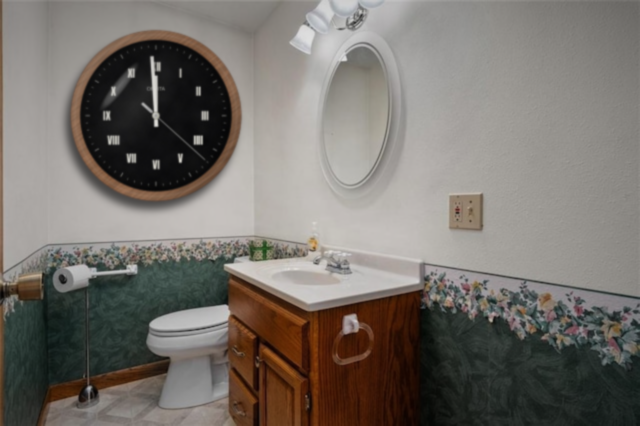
11:59:22
